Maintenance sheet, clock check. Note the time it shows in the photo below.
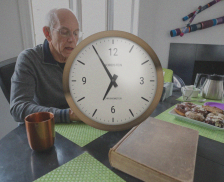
6:55
